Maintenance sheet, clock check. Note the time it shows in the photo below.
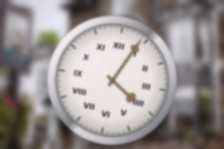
4:04
